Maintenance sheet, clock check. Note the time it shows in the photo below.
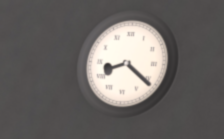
8:21
